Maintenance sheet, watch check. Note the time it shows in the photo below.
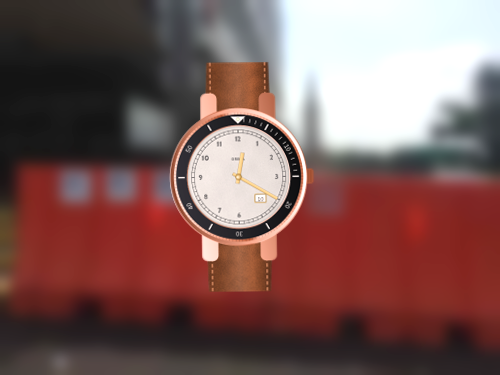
12:20
